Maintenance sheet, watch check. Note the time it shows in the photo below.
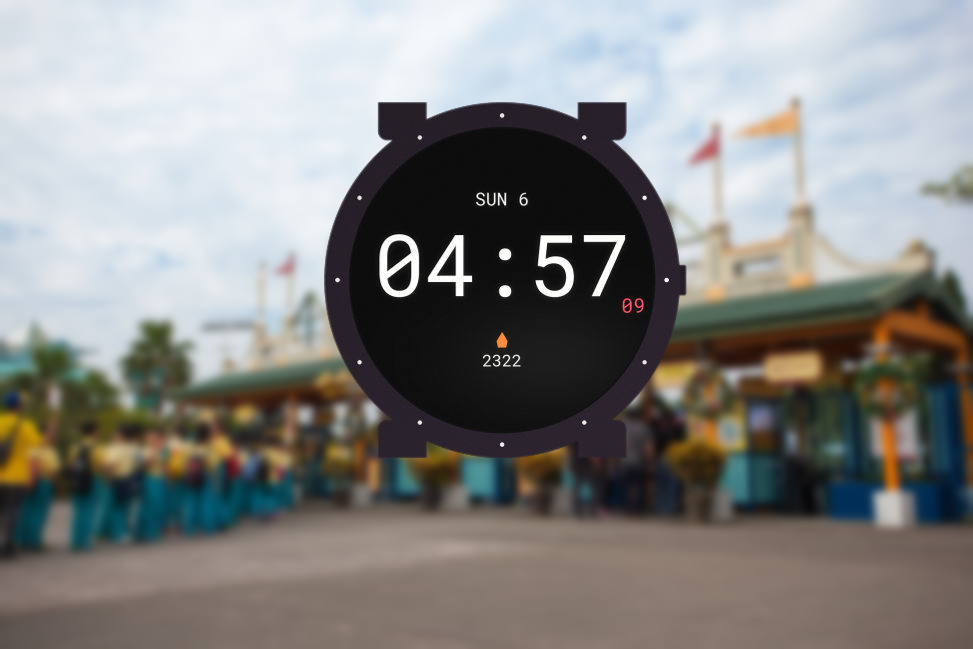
4:57:09
